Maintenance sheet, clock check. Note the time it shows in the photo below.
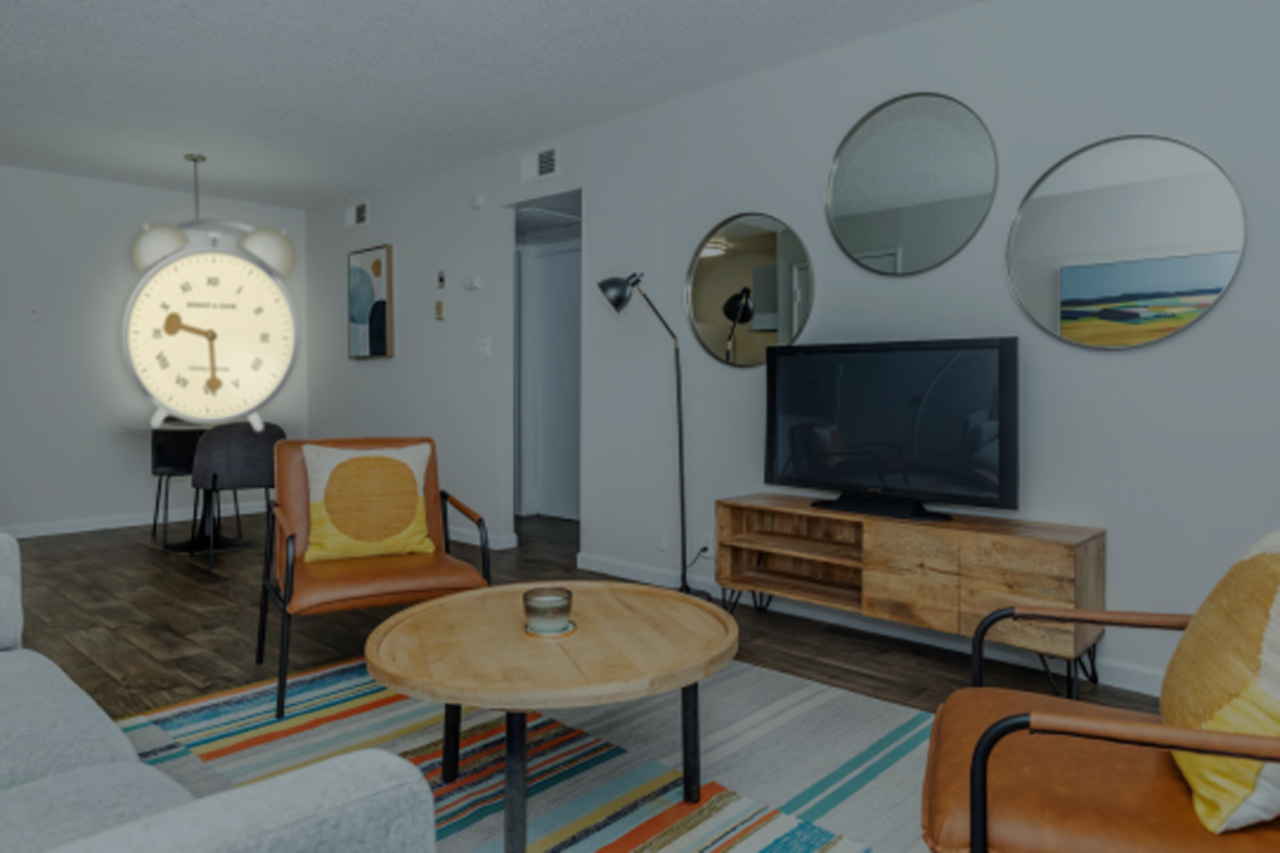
9:29
